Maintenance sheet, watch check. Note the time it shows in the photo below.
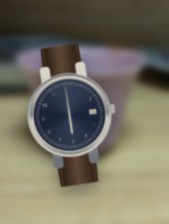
6:00
